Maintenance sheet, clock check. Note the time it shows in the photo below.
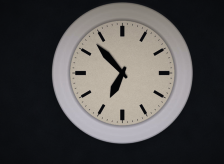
6:53
